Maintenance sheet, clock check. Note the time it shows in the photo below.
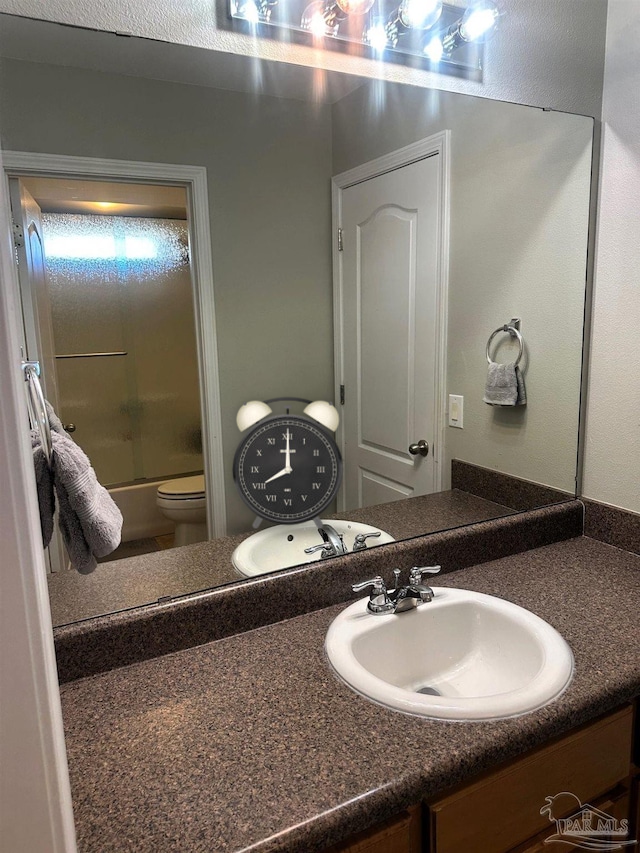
8:00
